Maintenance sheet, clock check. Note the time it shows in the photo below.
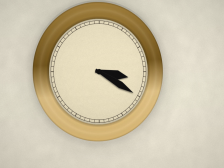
3:20
